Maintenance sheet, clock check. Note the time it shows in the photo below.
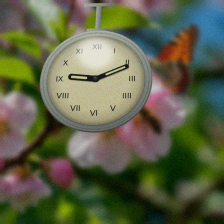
9:11
